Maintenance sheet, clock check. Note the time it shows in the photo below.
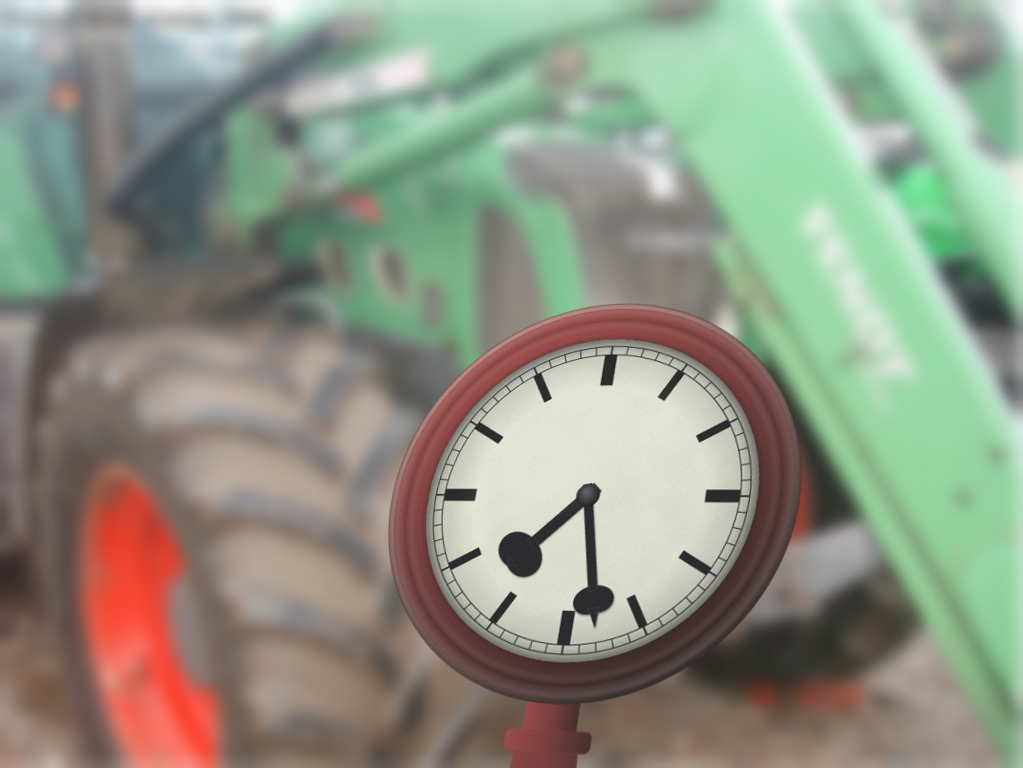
7:28
